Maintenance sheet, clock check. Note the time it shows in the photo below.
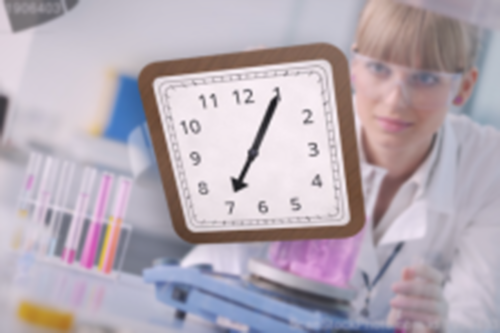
7:05
